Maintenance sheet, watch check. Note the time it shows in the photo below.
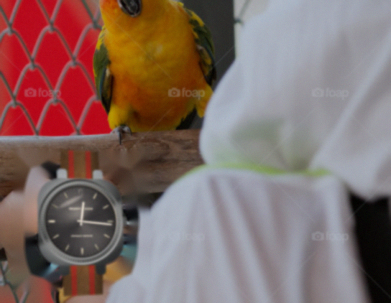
12:16
